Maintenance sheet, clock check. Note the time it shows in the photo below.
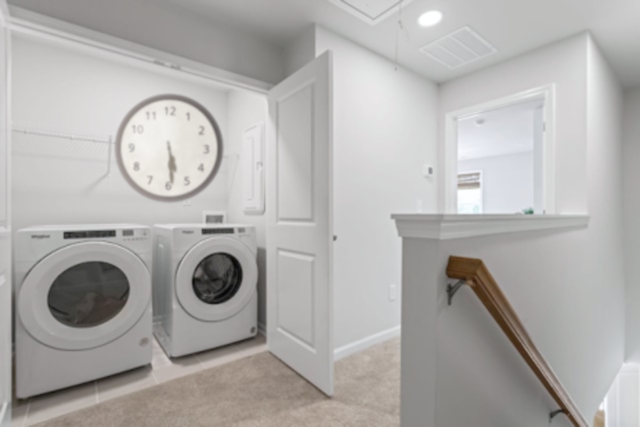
5:29
